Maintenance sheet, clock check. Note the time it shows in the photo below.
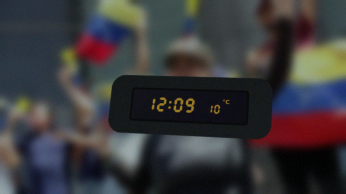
12:09
